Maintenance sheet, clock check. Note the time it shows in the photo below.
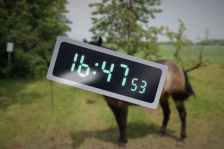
16:47:53
